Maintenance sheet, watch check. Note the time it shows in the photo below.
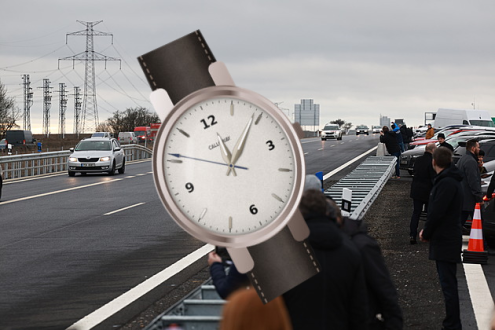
12:08:51
